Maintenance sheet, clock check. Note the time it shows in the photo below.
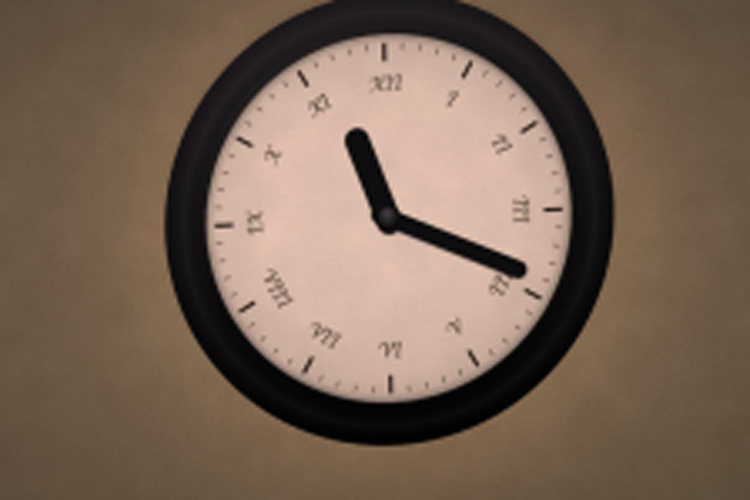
11:19
